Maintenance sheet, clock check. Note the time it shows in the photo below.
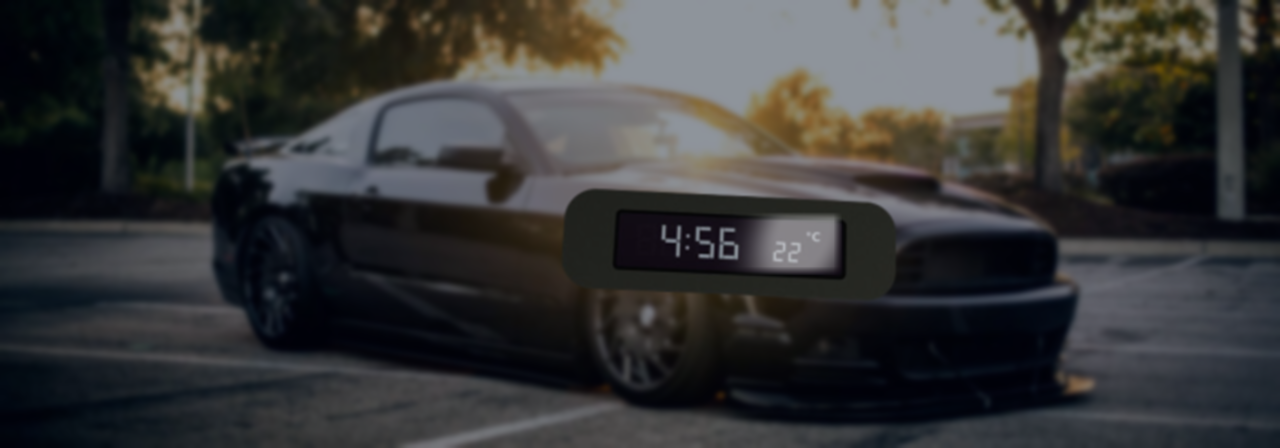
4:56
